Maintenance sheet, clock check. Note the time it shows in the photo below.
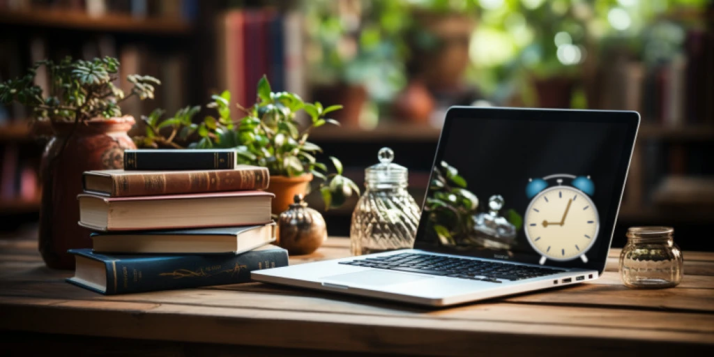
9:04
